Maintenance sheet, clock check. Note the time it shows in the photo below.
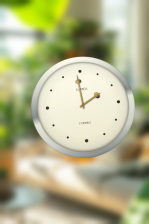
1:59
